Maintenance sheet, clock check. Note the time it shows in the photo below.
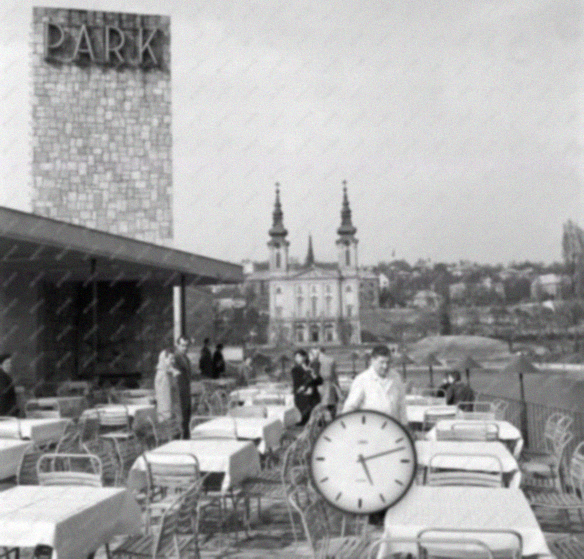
5:12
